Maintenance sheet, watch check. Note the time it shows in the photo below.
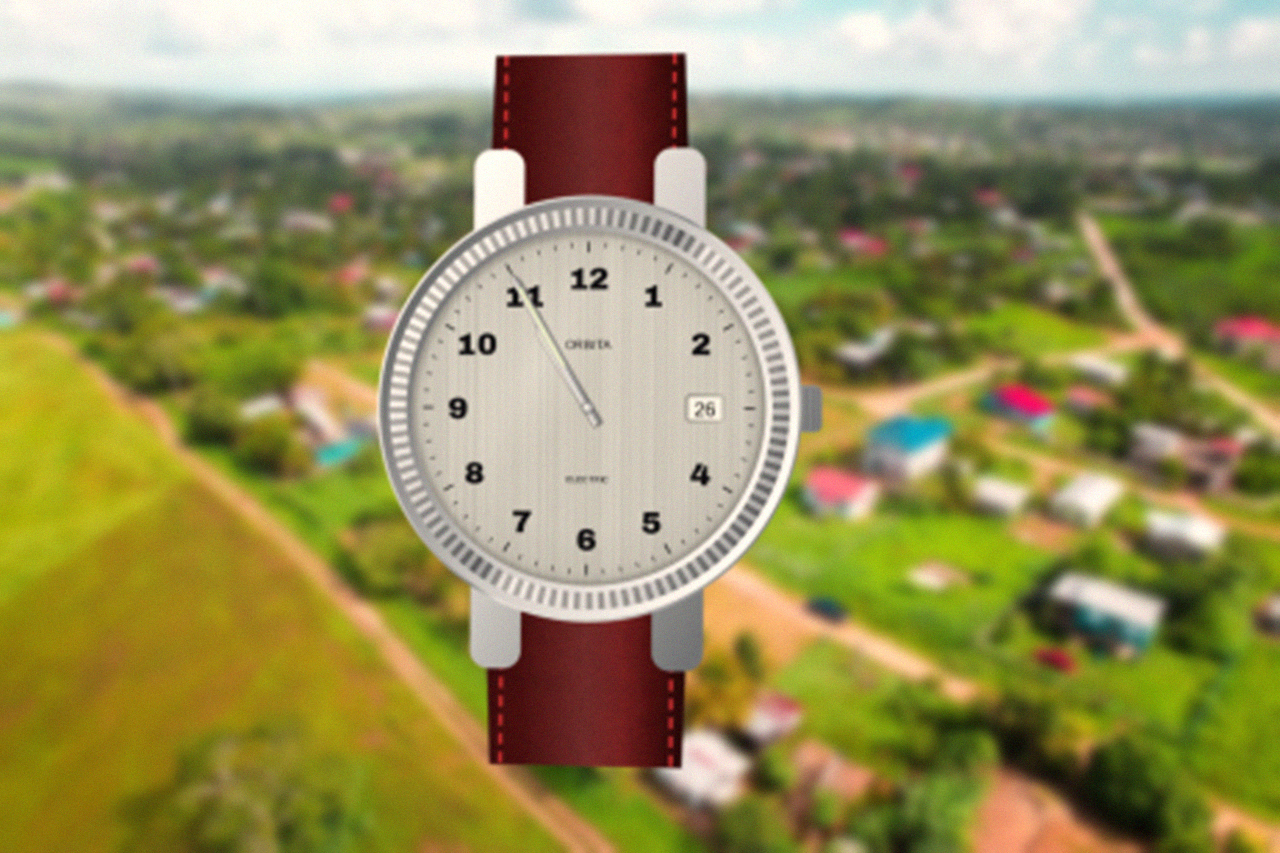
10:55
